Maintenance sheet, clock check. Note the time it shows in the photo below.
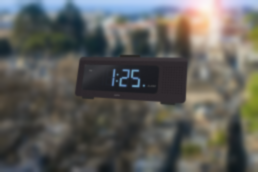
1:25
